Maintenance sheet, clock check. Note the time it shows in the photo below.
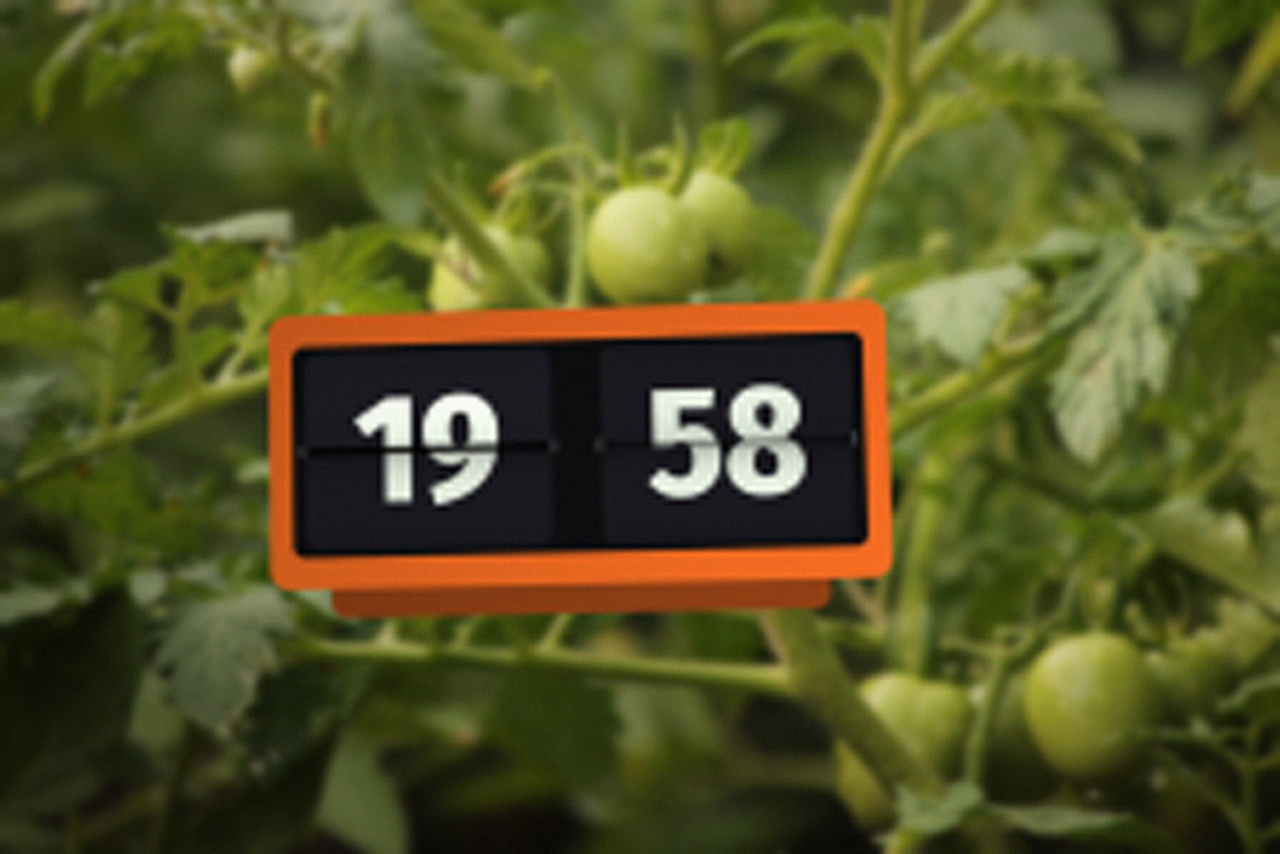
19:58
